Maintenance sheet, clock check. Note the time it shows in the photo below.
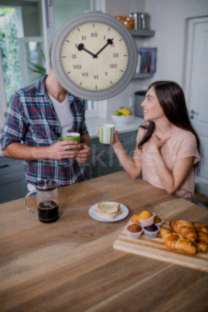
10:08
